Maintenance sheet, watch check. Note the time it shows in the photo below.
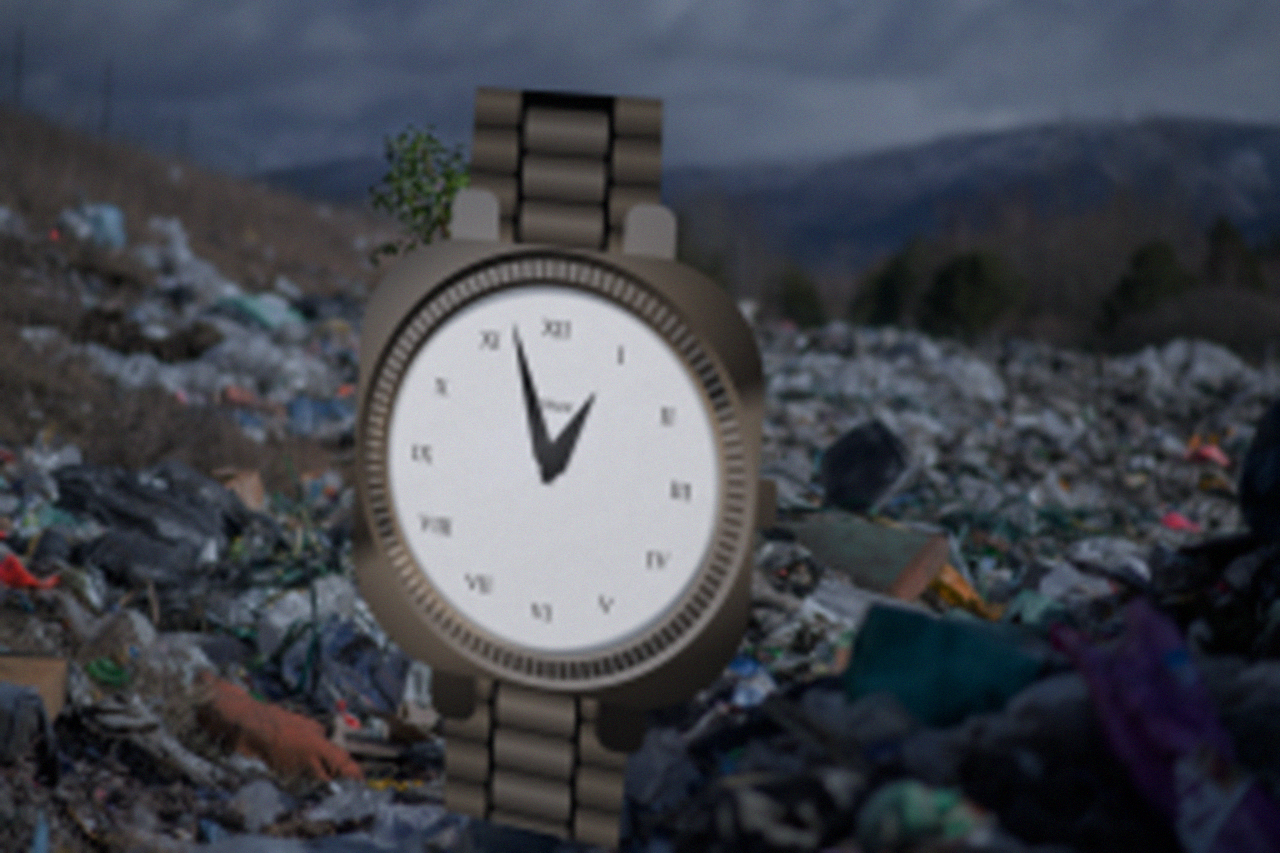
12:57
